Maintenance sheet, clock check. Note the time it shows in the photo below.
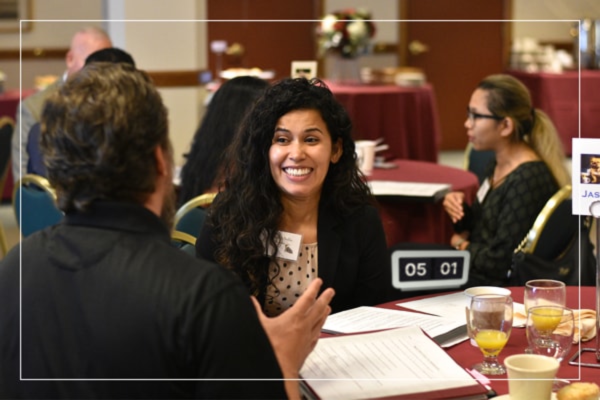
5:01
